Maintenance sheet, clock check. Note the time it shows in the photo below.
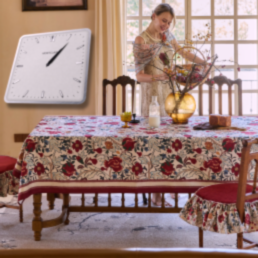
1:06
